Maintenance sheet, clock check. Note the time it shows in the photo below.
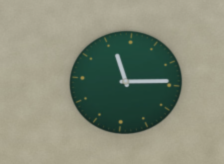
11:14
